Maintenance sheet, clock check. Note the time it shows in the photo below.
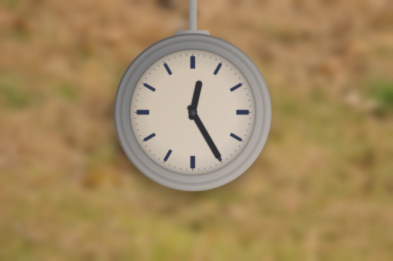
12:25
